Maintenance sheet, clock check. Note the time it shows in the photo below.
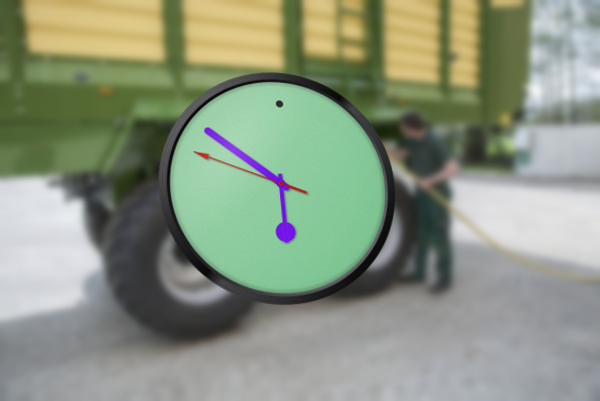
5:50:48
